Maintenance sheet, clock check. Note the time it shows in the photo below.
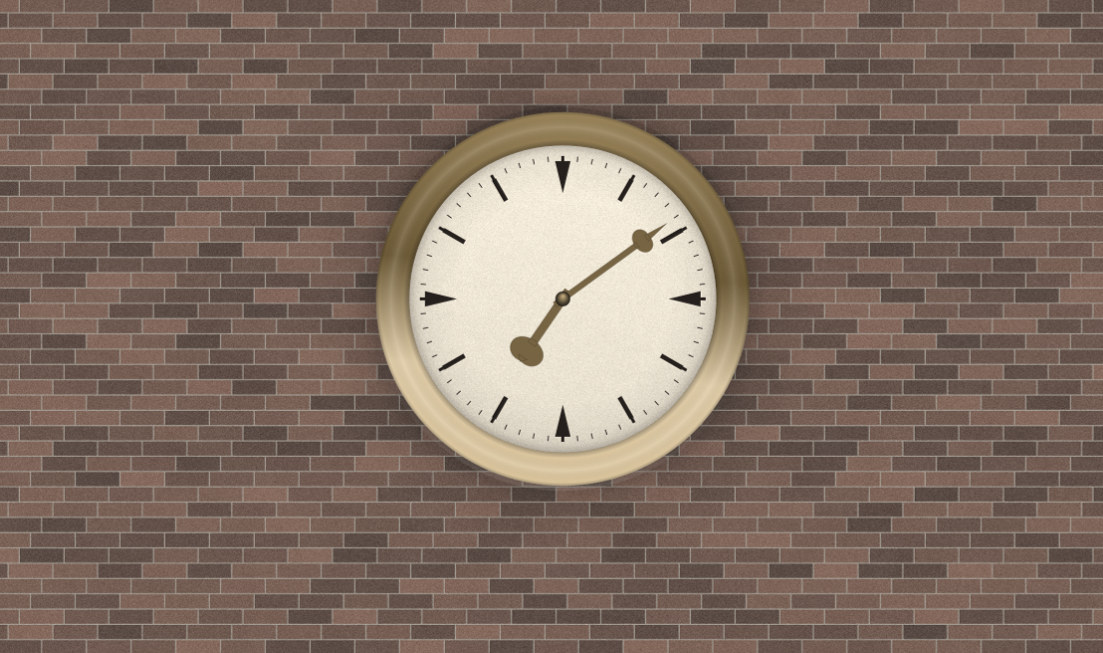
7:09
